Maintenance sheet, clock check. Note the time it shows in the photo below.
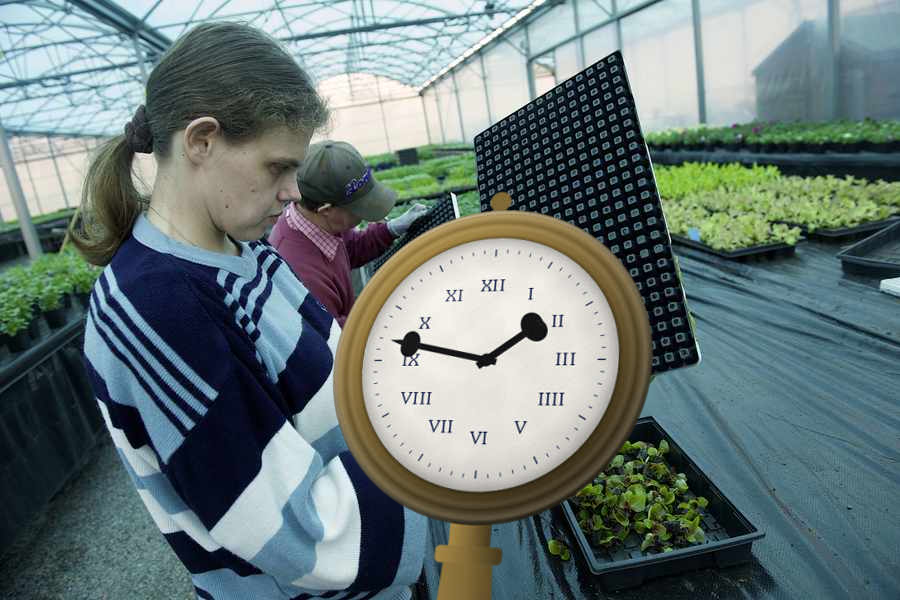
1:47
